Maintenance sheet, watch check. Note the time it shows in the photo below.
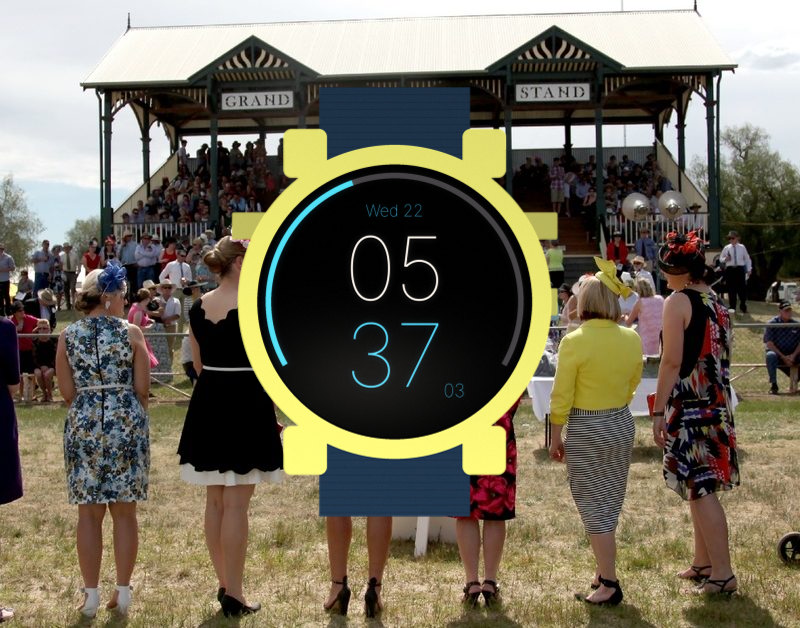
5:37:03
